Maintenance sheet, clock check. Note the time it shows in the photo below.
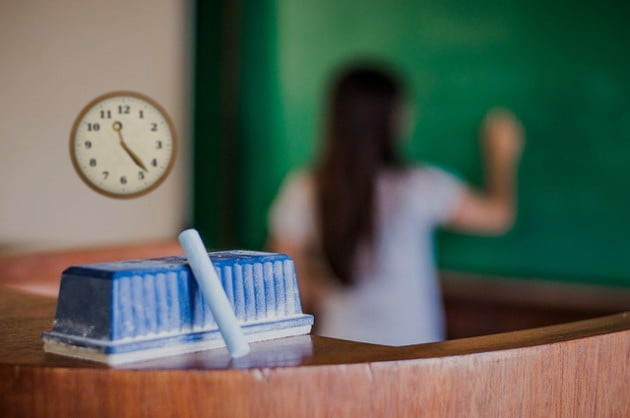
11:23
